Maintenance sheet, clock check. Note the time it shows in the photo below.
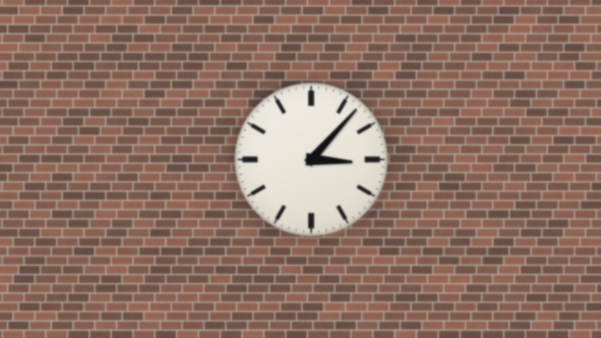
3:07
